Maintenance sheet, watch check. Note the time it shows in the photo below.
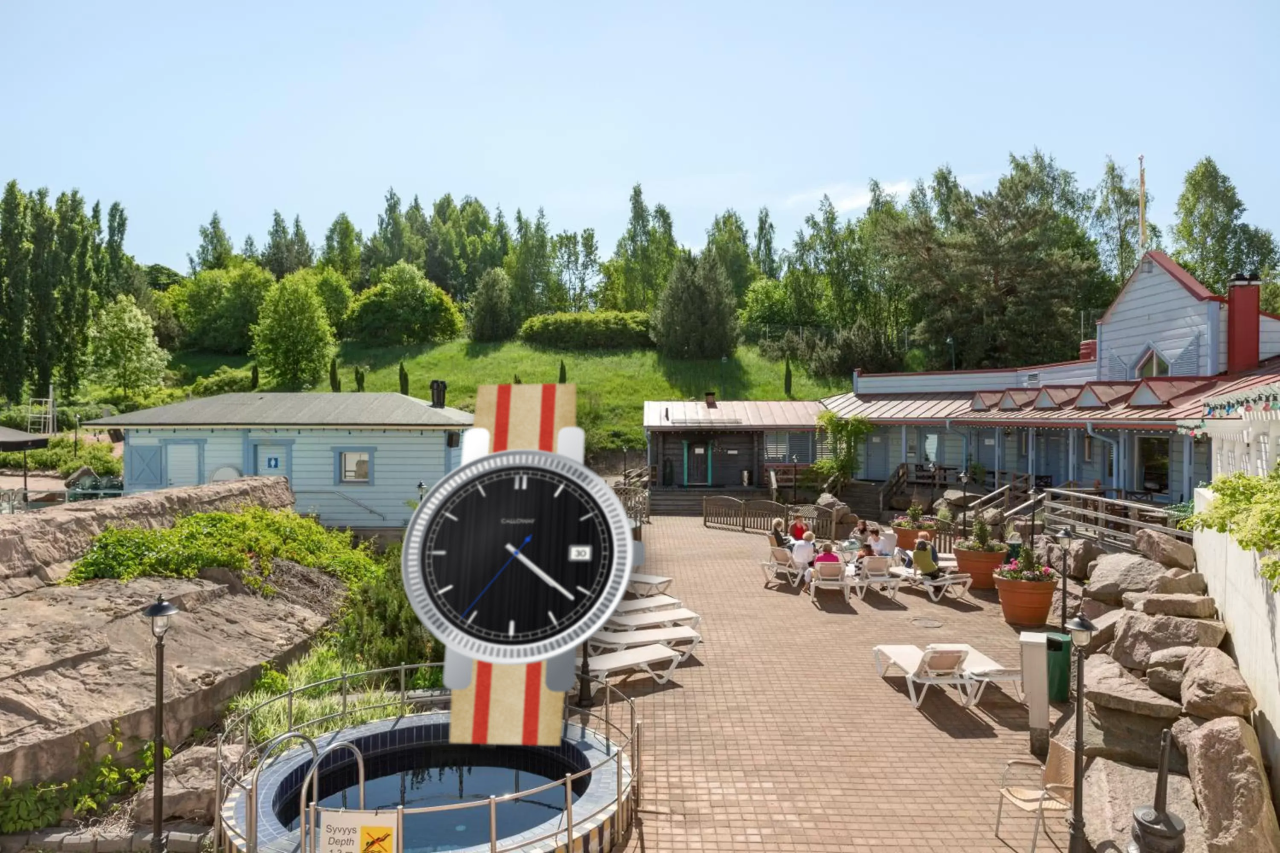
4:21:36
